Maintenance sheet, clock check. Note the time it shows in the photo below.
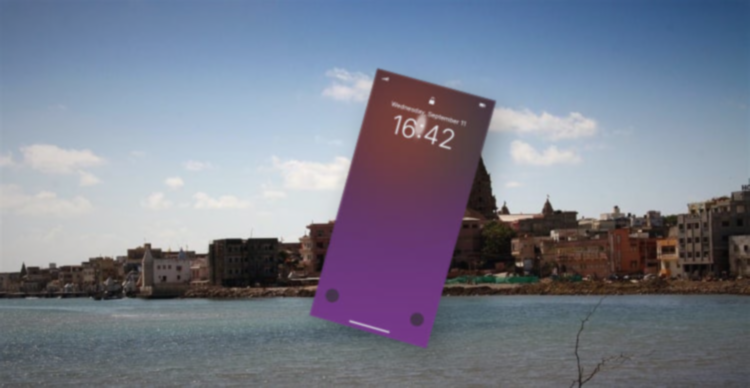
16:42
